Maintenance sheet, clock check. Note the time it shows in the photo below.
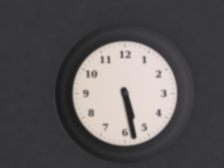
5:28
